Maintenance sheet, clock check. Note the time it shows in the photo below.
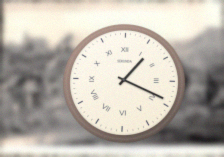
1:19
